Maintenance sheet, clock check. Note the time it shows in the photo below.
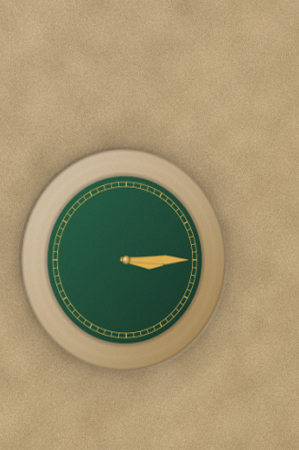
3:15
